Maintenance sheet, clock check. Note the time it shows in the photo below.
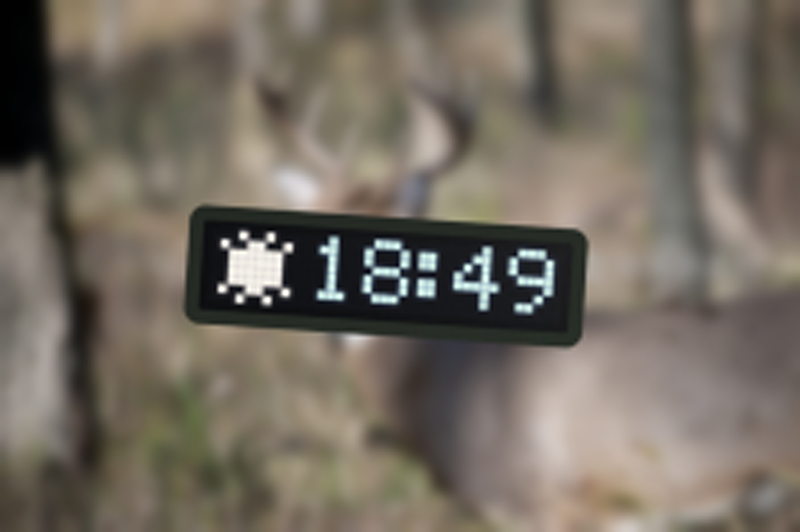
18:49
